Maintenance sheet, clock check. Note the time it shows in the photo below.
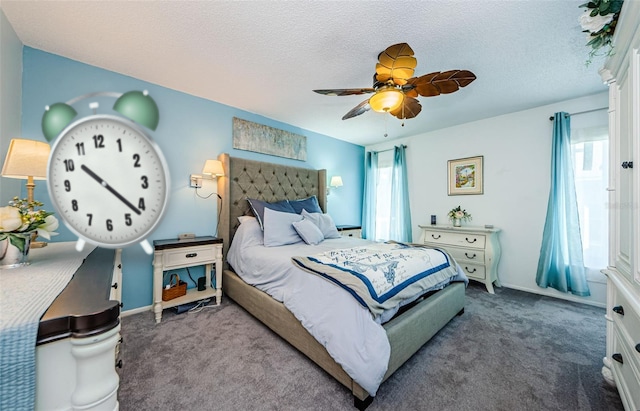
10:22
